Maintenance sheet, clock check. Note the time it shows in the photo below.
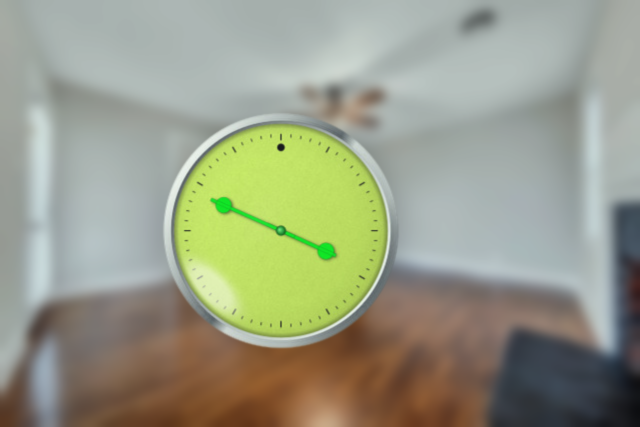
3:49
